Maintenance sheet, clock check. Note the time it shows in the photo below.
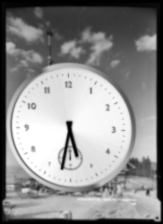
5:32
